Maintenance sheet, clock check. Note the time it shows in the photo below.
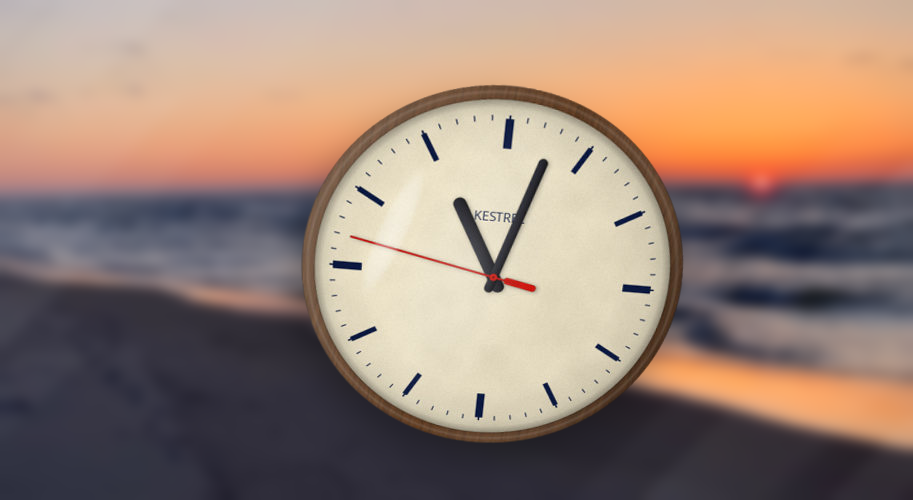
11:02:47
